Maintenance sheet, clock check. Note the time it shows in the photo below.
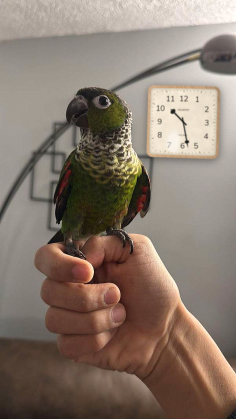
10:28
